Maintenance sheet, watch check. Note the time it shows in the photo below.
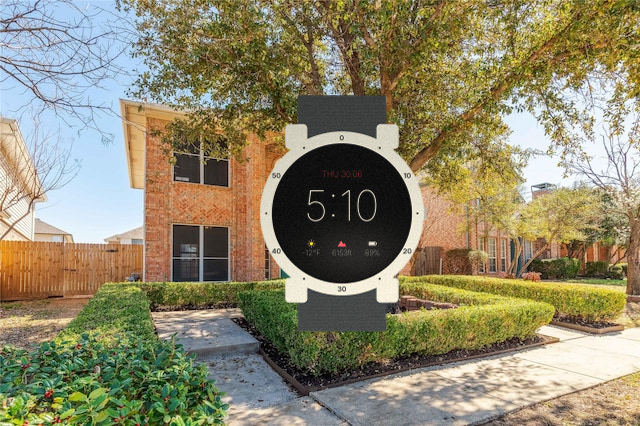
5:10
